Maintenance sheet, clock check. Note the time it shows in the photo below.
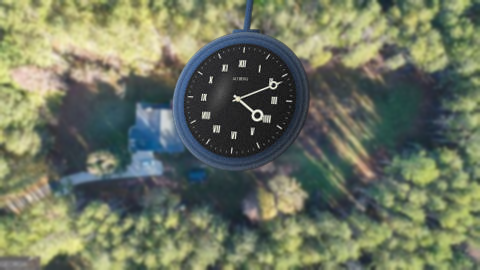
4:11
